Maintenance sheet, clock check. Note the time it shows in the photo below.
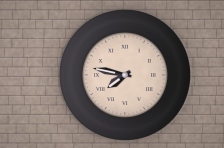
7:47
